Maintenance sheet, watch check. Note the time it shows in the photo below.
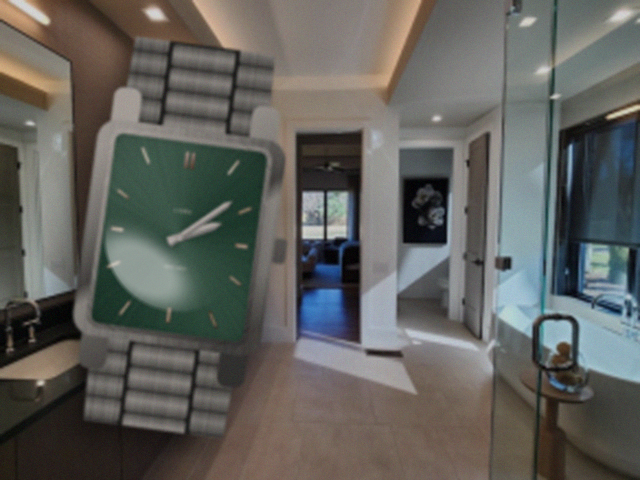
2:08
